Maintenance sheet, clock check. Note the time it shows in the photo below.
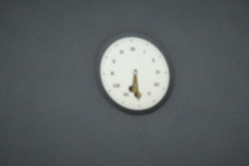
6:30
